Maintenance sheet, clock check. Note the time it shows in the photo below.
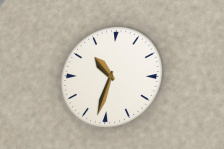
10:32
